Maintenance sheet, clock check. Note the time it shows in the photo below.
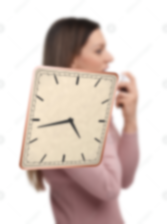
4:43
